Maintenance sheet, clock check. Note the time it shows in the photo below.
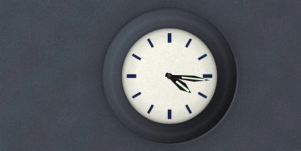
4:16
